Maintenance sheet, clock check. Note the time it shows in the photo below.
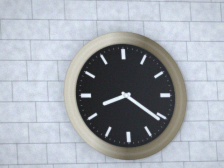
8:21
